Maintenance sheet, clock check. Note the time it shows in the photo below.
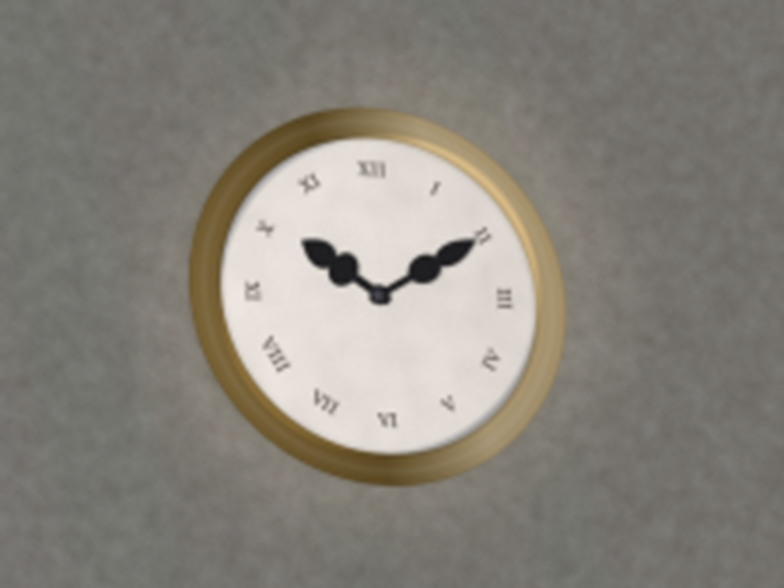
10:10
